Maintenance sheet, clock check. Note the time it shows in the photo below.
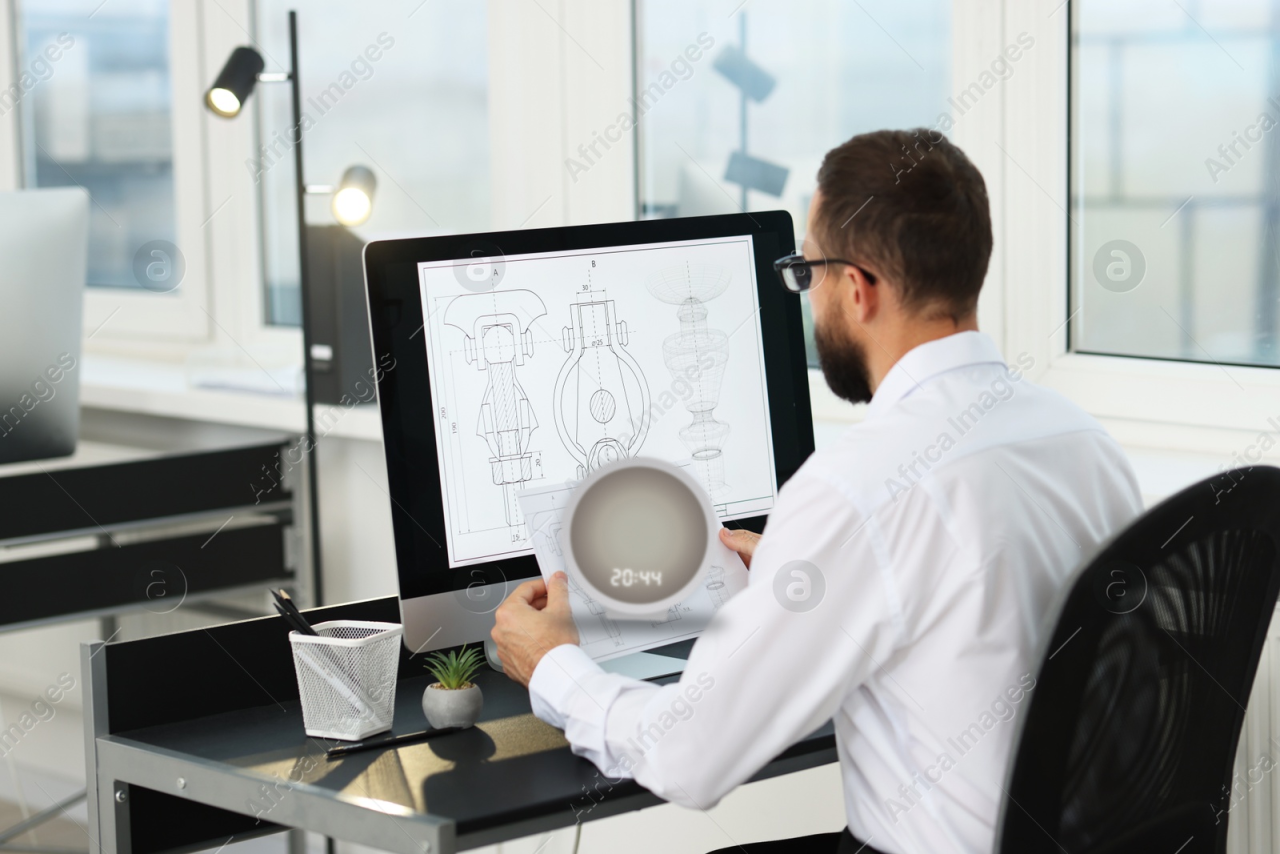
20:44
